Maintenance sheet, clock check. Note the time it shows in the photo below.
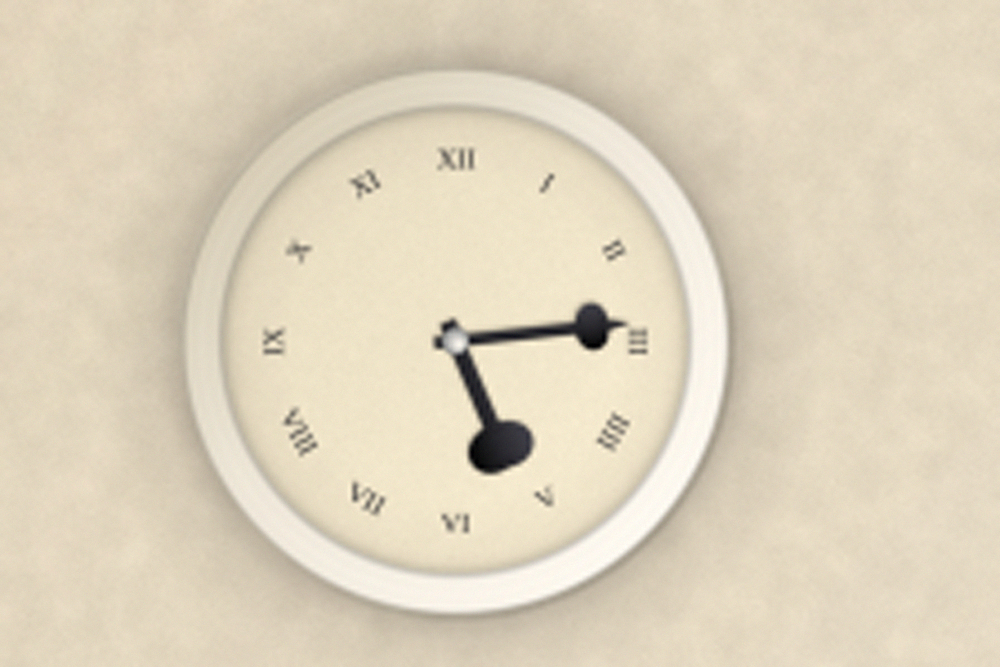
5:14
